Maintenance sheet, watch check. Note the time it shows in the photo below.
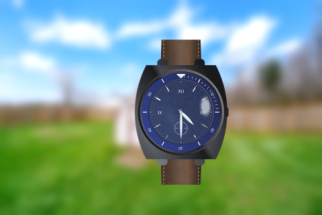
4:30
